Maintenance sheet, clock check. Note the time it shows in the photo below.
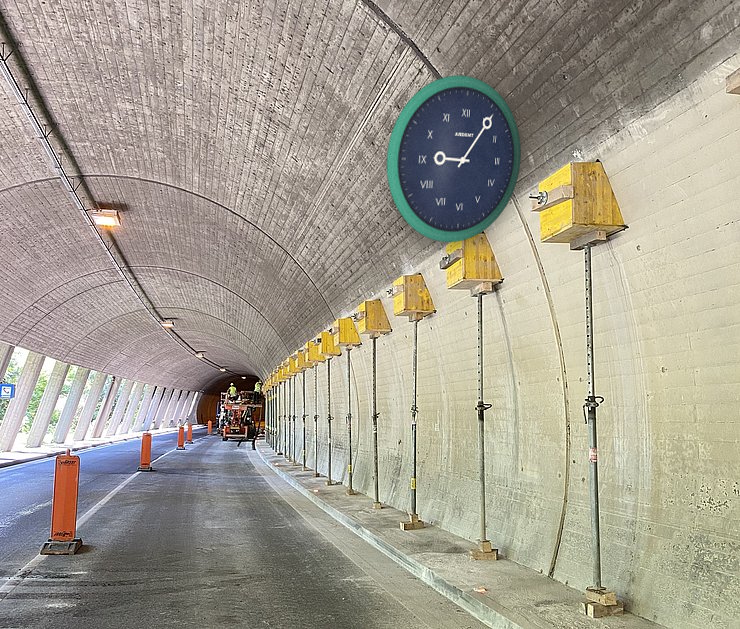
9:06
